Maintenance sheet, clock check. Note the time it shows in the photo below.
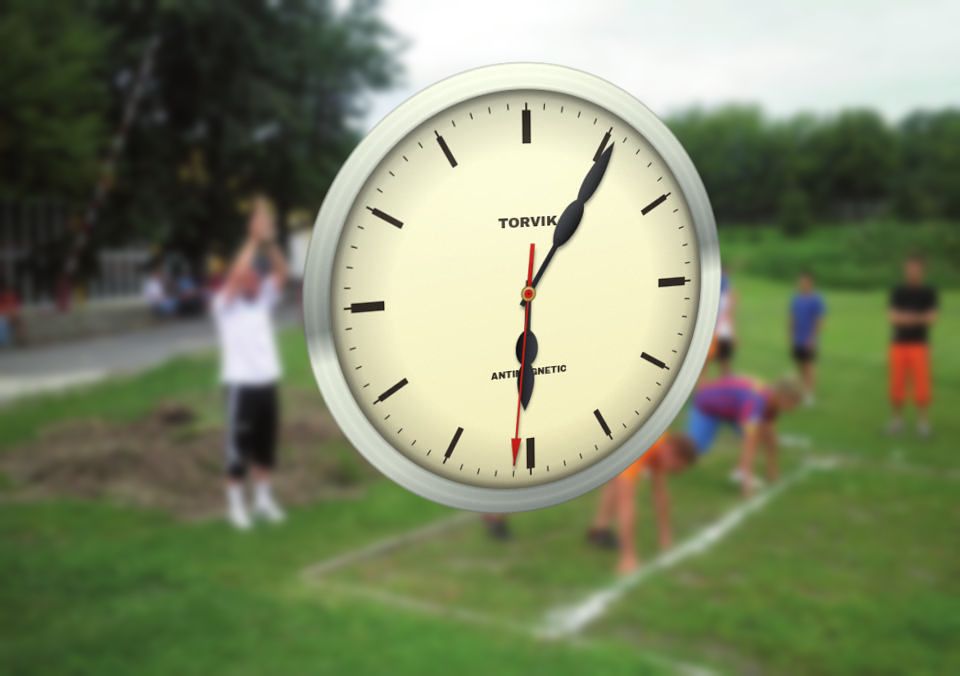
6:05:31
